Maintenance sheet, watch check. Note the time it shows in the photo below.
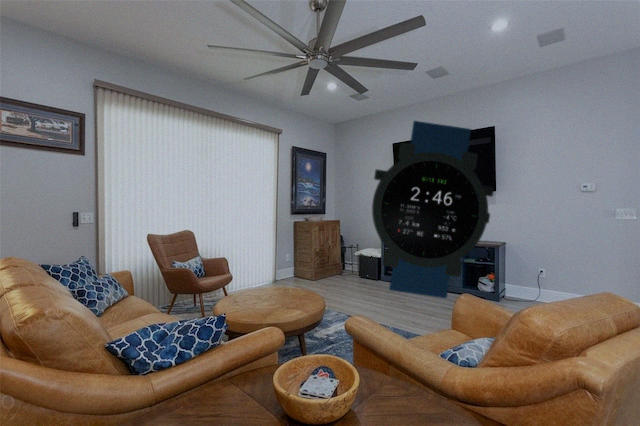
2:46
